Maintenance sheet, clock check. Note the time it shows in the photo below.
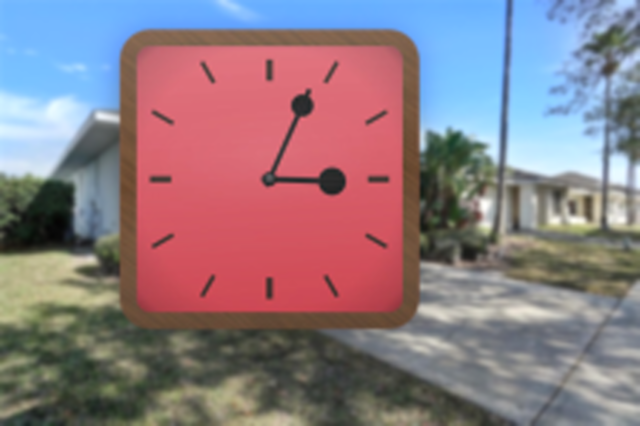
3:04
